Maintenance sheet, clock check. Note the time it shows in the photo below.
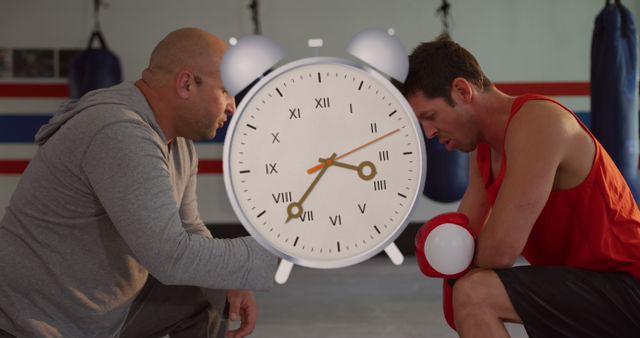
3:37:12
